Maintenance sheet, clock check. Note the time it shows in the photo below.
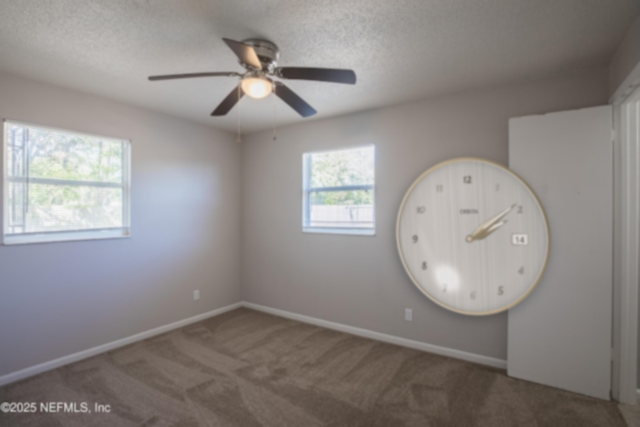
2:09
